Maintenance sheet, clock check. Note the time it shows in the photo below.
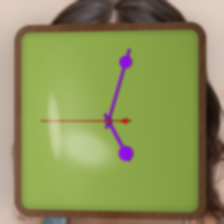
5:02:45
